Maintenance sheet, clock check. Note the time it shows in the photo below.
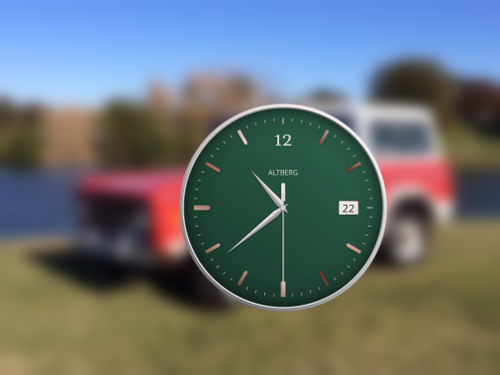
10:38:30
